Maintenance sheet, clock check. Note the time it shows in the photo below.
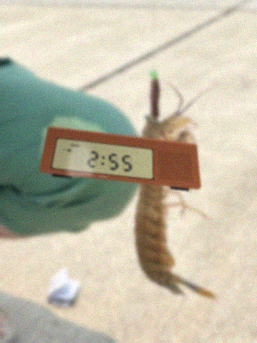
2:55
